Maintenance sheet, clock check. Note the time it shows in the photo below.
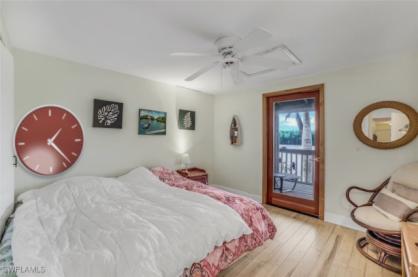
1:23
